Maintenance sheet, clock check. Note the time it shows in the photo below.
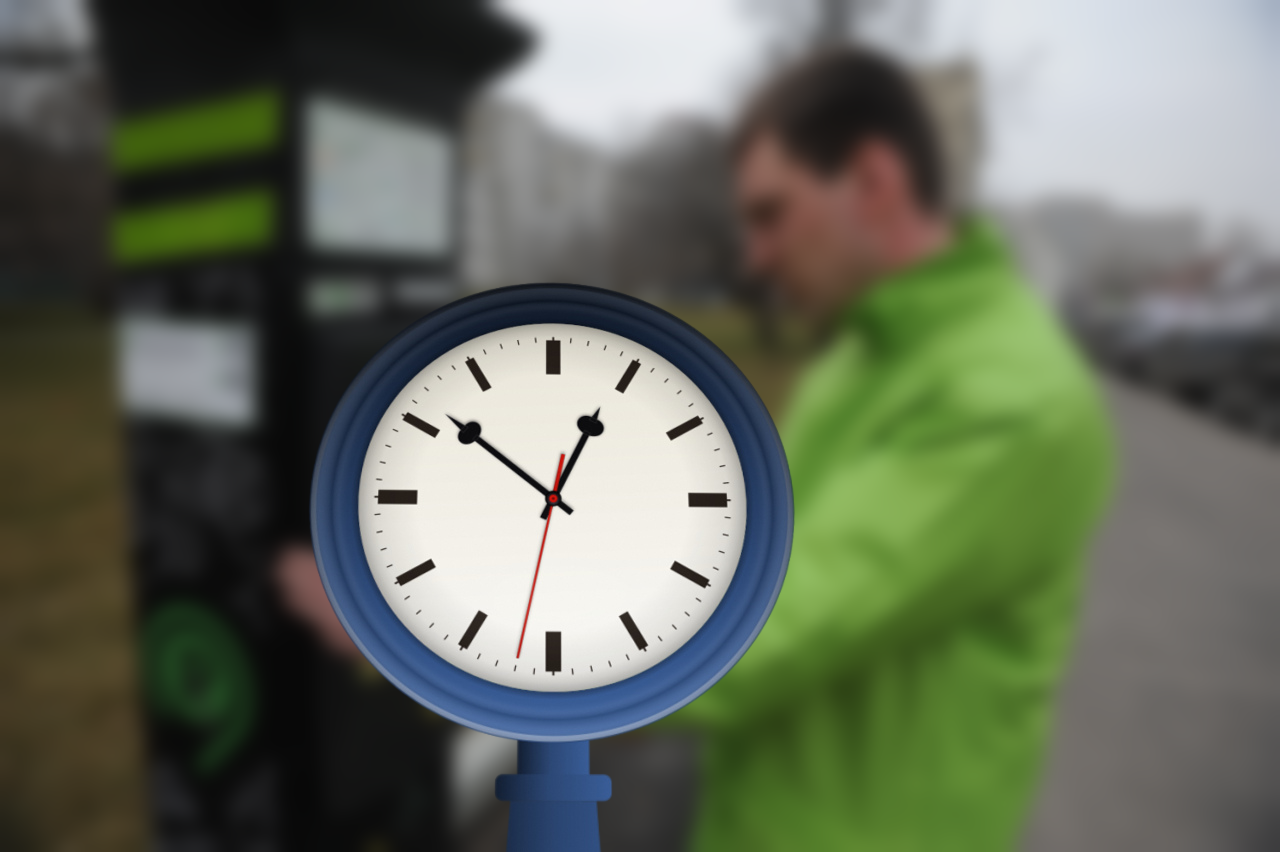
12:51:32
